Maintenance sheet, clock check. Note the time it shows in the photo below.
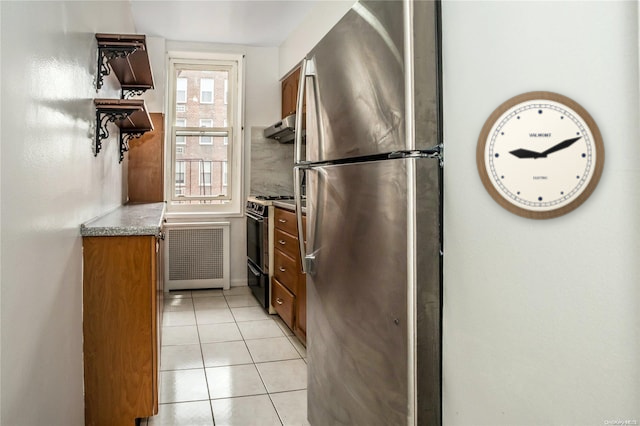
9:11
